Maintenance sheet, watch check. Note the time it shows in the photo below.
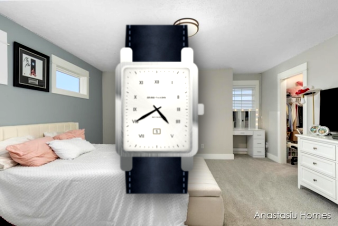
4:40
